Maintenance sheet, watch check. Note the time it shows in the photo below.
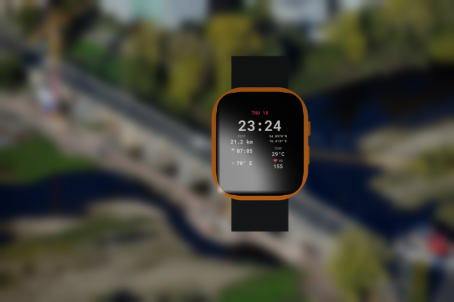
23:24
